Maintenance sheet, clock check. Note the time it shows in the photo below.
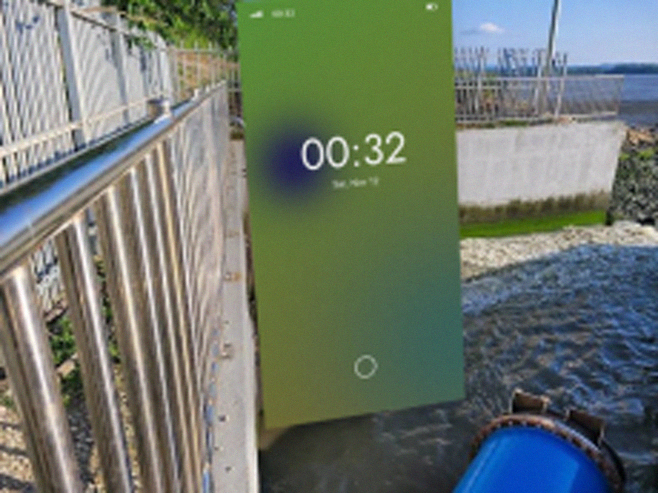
0:32
